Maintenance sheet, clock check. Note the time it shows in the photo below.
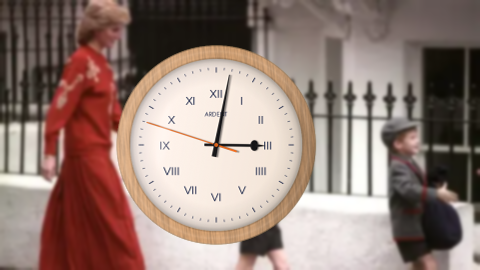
3:01:48
